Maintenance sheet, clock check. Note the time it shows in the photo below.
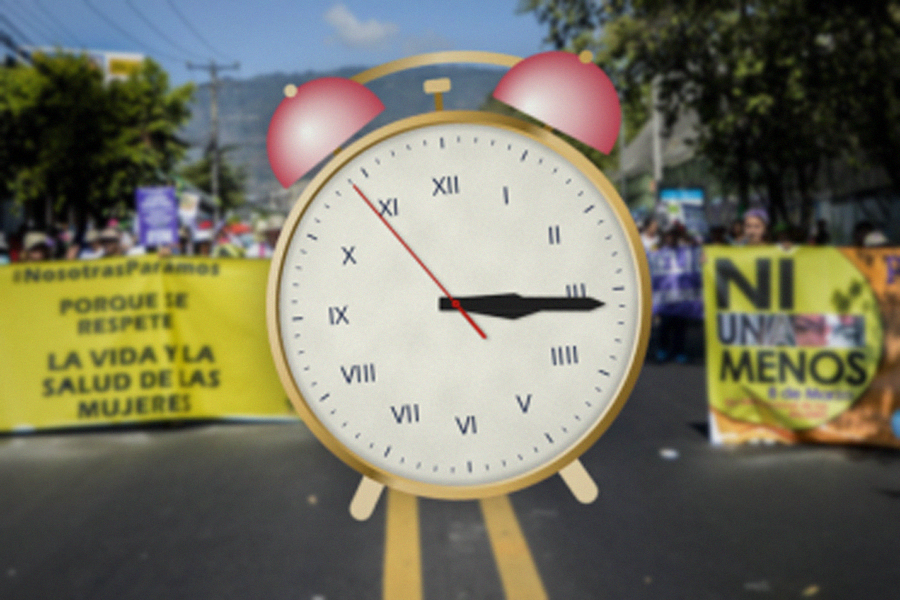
3:15:54
